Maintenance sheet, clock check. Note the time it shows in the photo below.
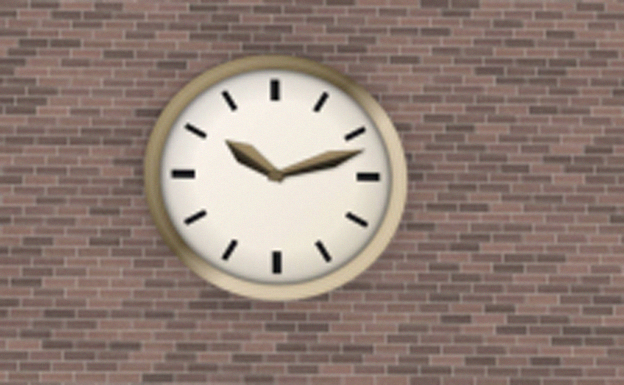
10:12
